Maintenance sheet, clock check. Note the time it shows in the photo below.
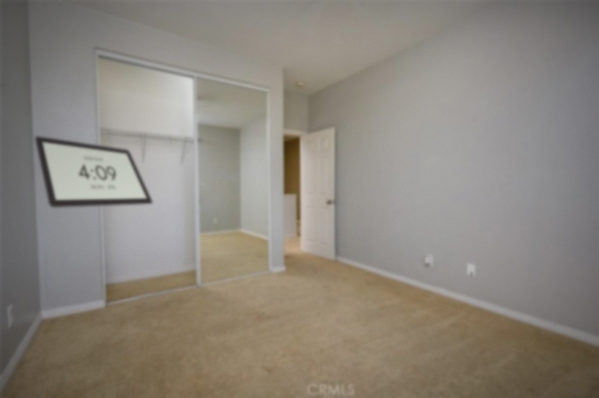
4:09
